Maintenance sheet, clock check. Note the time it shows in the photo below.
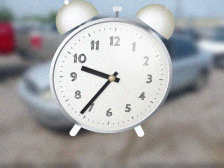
9:36
